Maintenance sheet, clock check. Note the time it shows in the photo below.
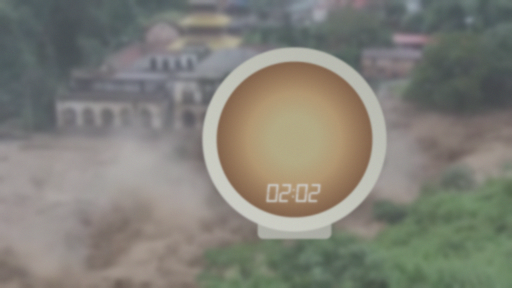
2:02
